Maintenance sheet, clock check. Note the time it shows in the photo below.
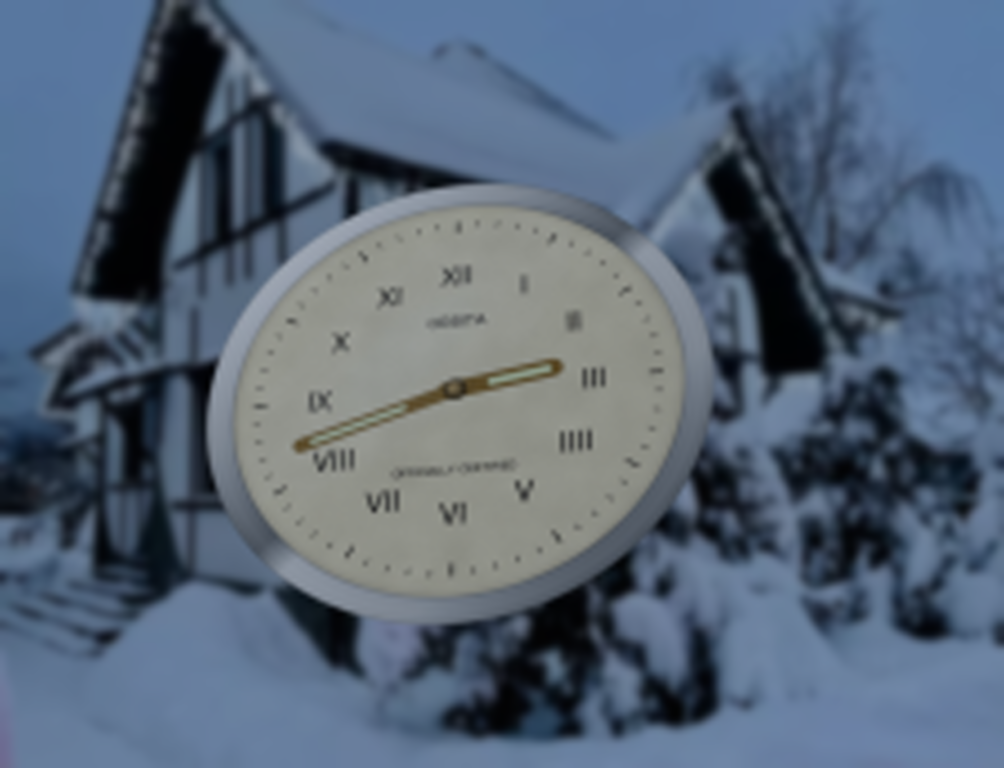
2:42
